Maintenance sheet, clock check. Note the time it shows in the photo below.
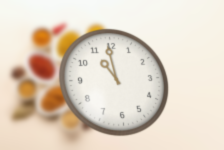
10:59
